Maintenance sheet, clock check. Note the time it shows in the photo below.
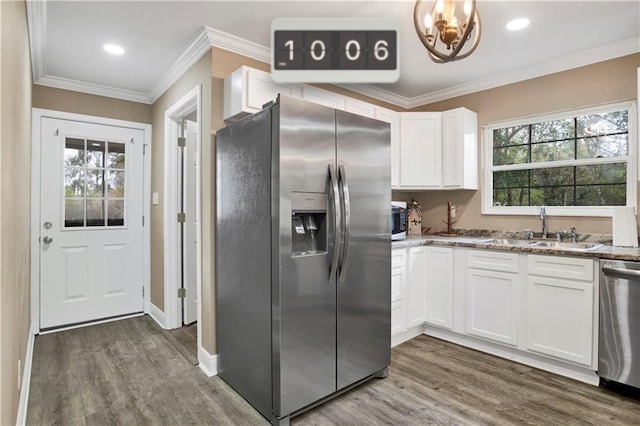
10:06
